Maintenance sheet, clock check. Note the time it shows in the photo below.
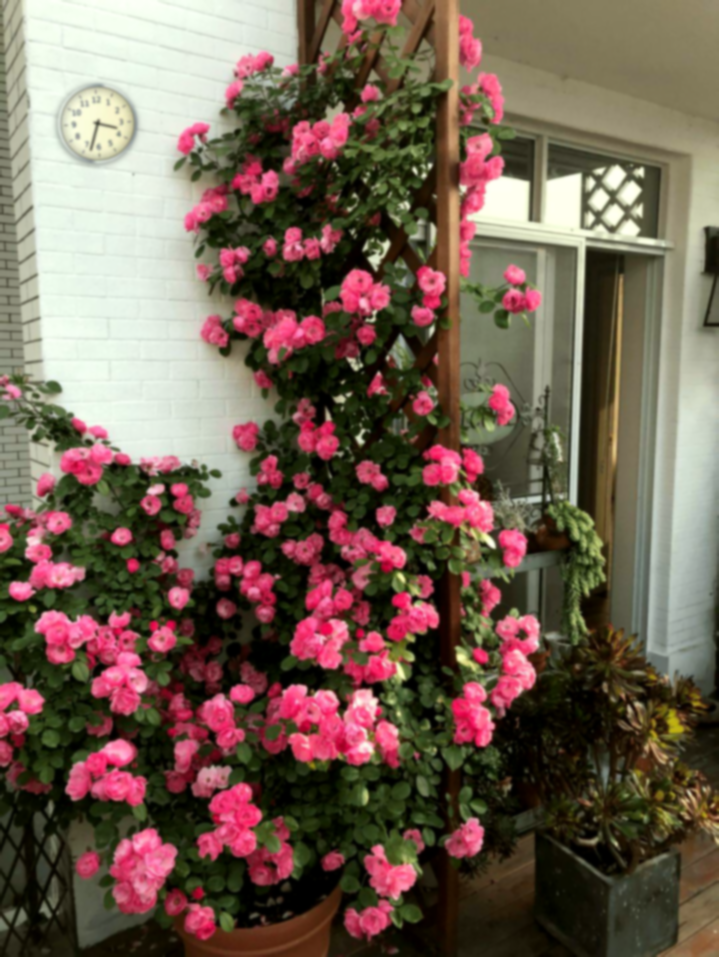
3:33
